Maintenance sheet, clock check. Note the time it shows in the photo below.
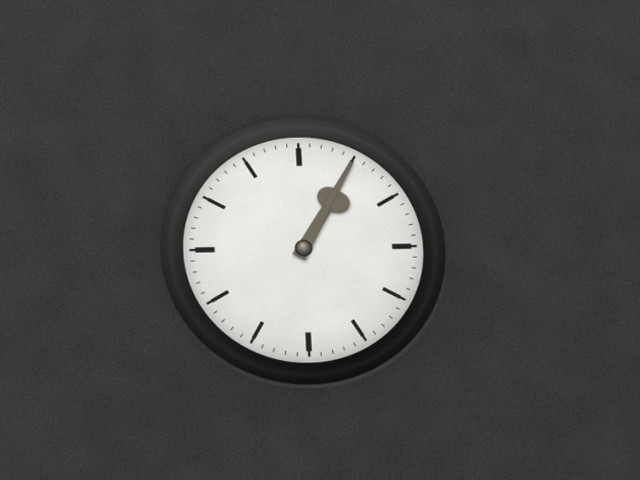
1:05
